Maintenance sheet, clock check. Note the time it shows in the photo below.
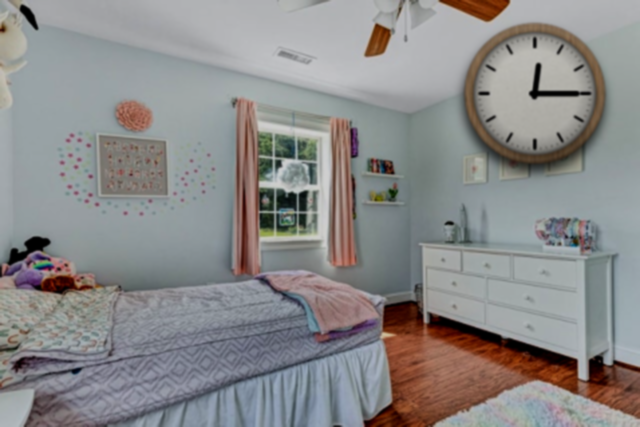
12:15
